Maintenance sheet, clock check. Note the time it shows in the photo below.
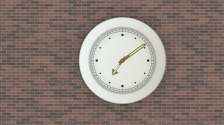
7:09
